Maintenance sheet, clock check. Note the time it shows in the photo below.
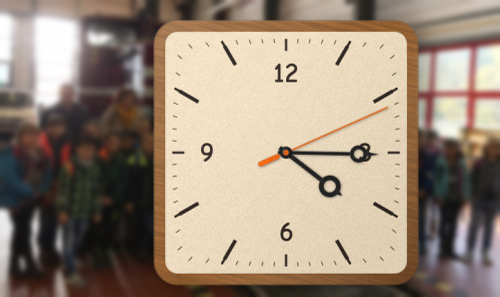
4:15:11
